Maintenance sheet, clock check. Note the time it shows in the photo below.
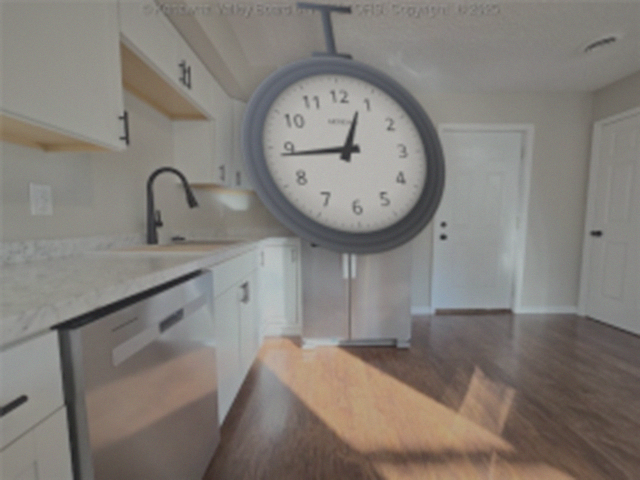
12:44
